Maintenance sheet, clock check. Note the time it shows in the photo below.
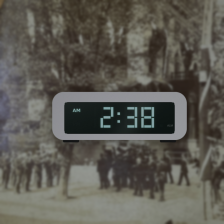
2:38
